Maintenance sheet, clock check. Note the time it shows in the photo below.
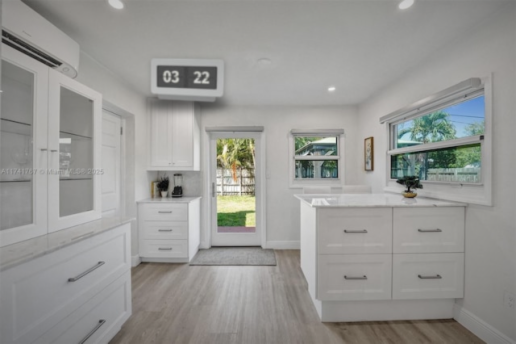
3:22
